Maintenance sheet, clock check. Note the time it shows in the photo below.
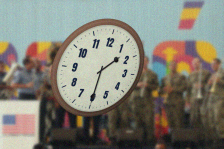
1:30
